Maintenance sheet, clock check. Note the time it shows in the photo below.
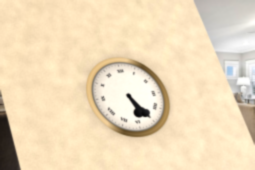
5:25
